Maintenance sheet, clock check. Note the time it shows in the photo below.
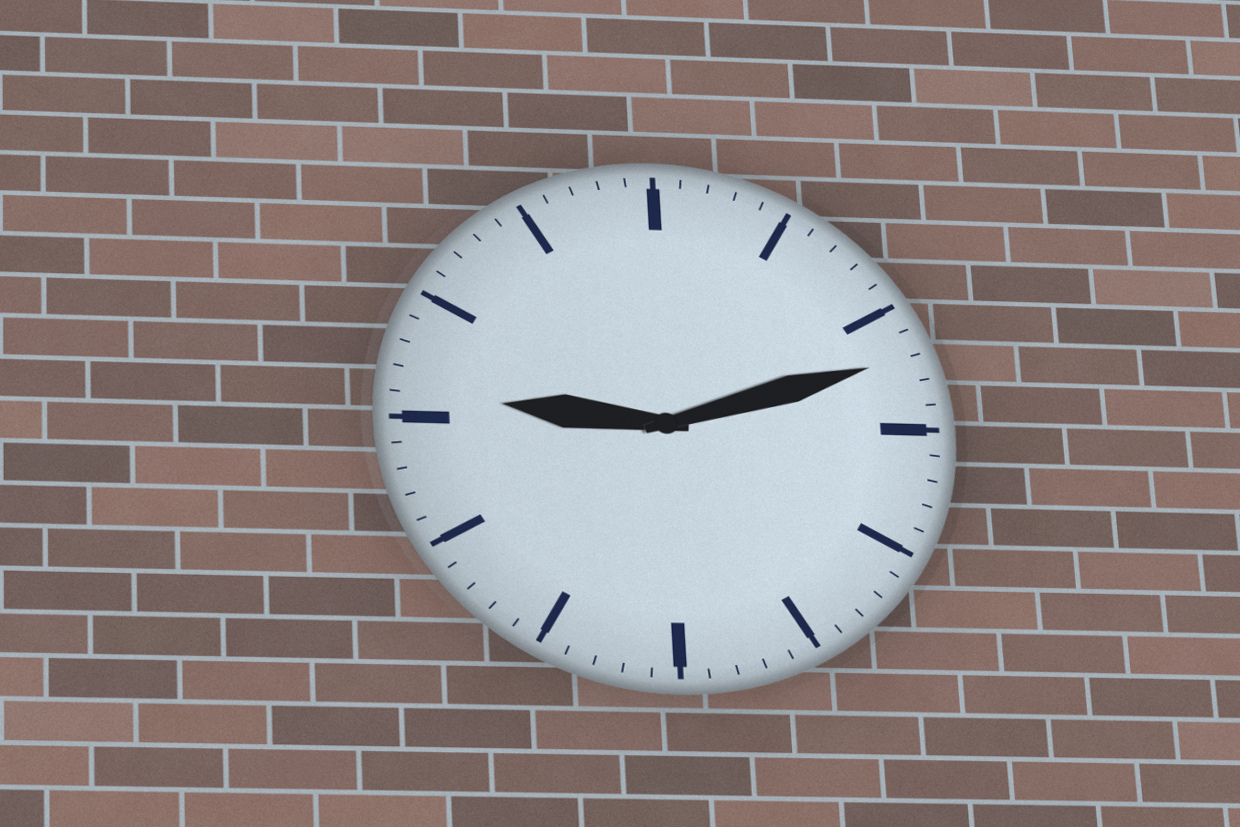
9:12
